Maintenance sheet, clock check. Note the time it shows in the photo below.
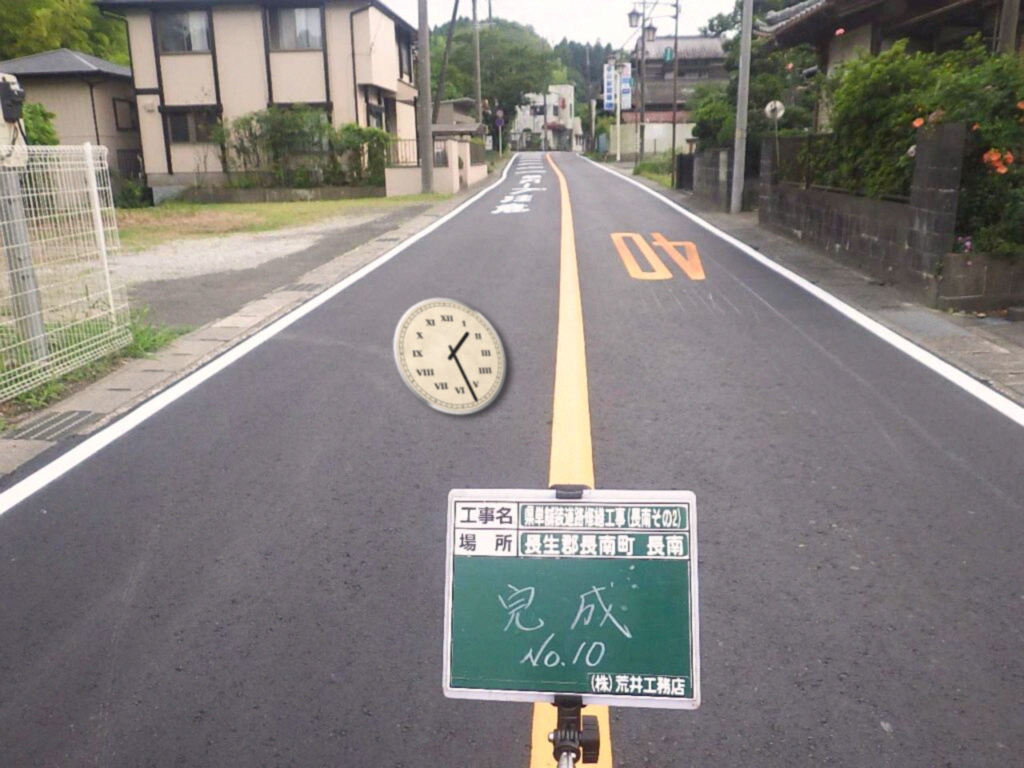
1:27
